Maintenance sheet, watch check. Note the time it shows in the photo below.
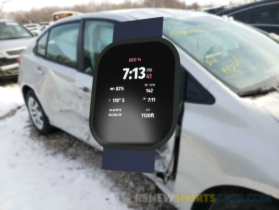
7:13
